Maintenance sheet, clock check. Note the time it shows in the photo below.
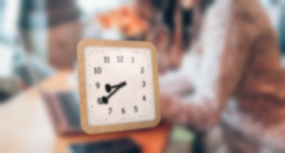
8:39
